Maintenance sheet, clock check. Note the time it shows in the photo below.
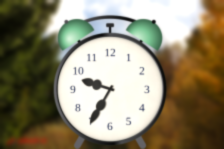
9:35
